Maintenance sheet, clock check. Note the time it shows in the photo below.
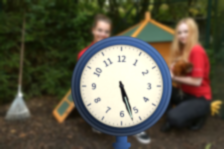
5:27
